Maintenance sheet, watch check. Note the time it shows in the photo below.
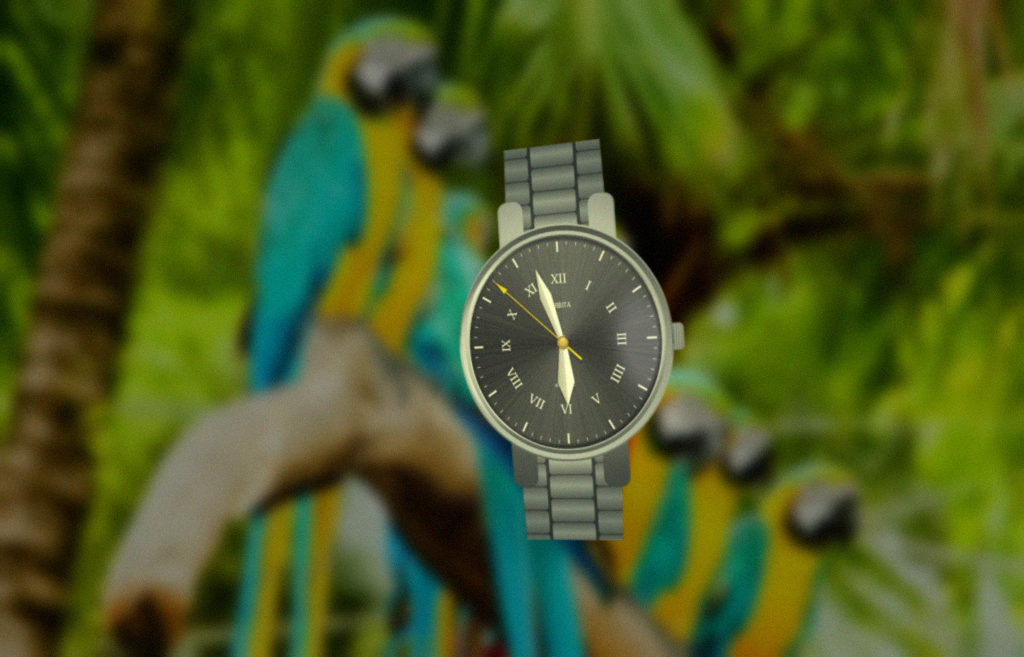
5:56:52
